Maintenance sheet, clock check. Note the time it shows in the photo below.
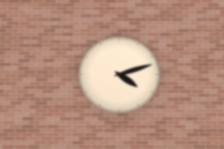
4:12
